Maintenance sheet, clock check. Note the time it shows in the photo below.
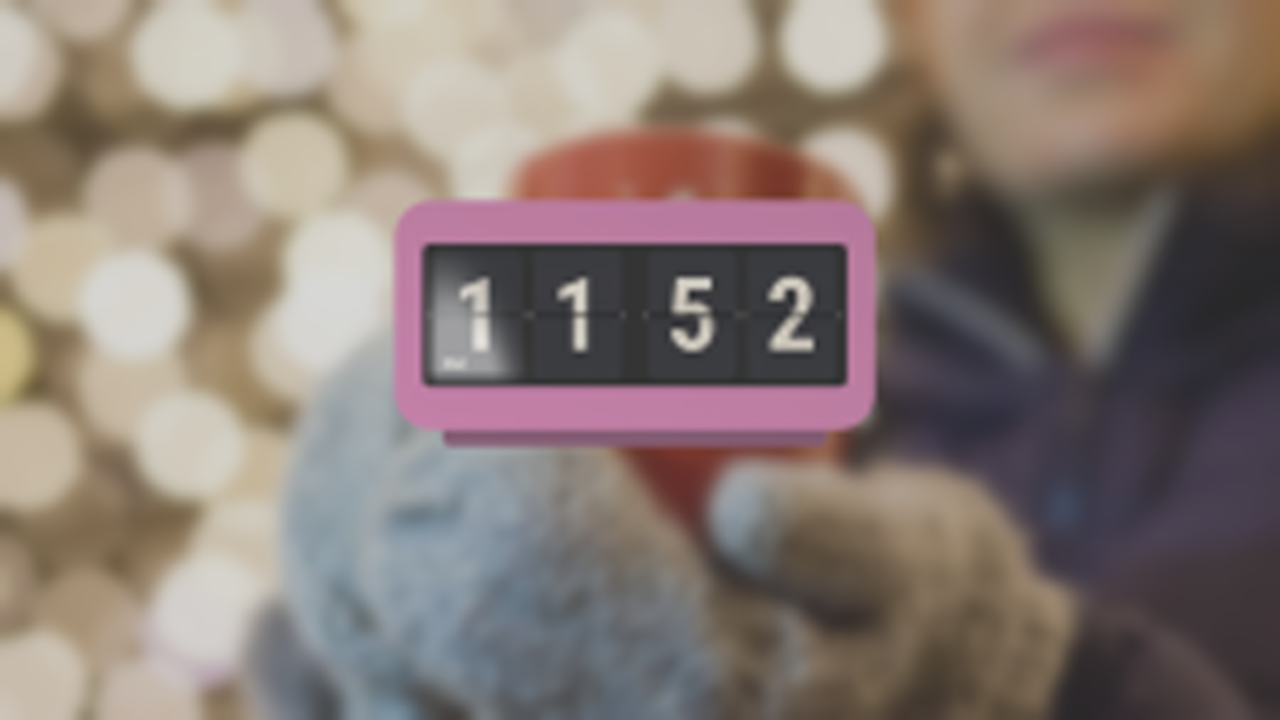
11:52
